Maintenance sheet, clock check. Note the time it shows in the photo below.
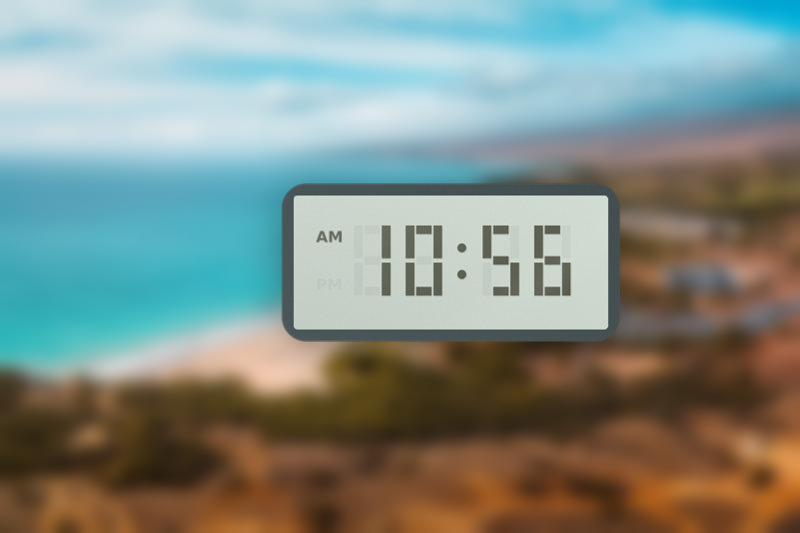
10:56
